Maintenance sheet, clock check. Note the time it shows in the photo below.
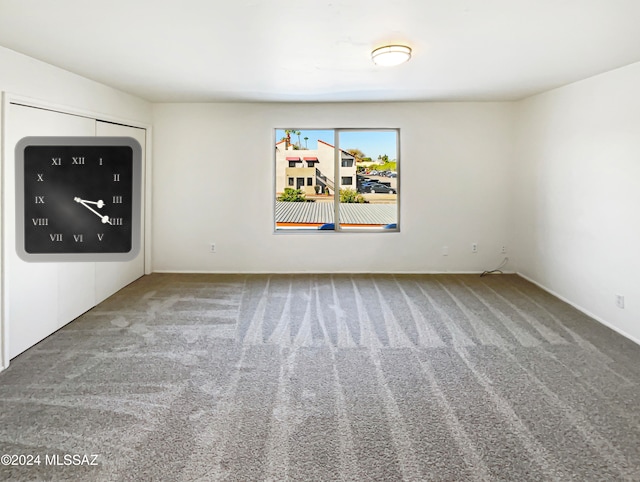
3:21
